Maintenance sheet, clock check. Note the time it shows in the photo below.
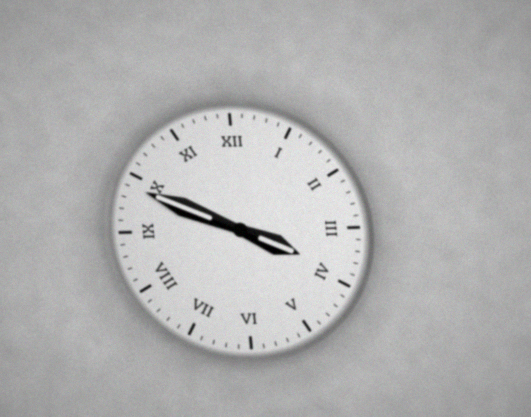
3:49
